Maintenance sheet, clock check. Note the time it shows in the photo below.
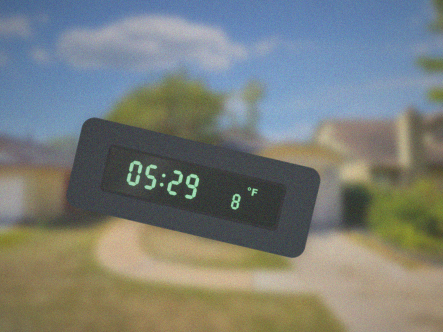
5:29
